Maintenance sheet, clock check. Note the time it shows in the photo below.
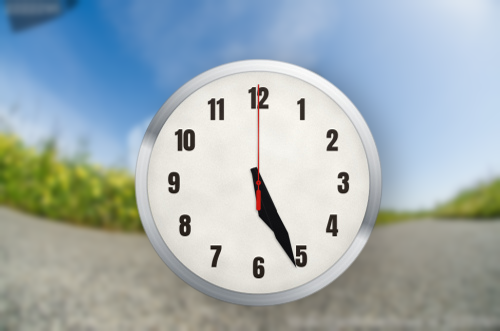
5:26:00
